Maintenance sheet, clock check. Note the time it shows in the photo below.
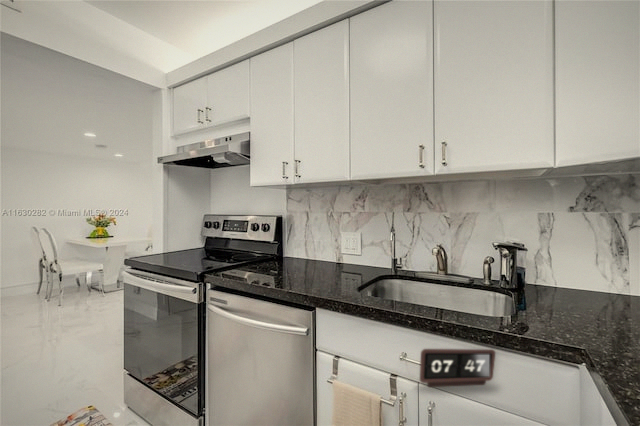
7:47
